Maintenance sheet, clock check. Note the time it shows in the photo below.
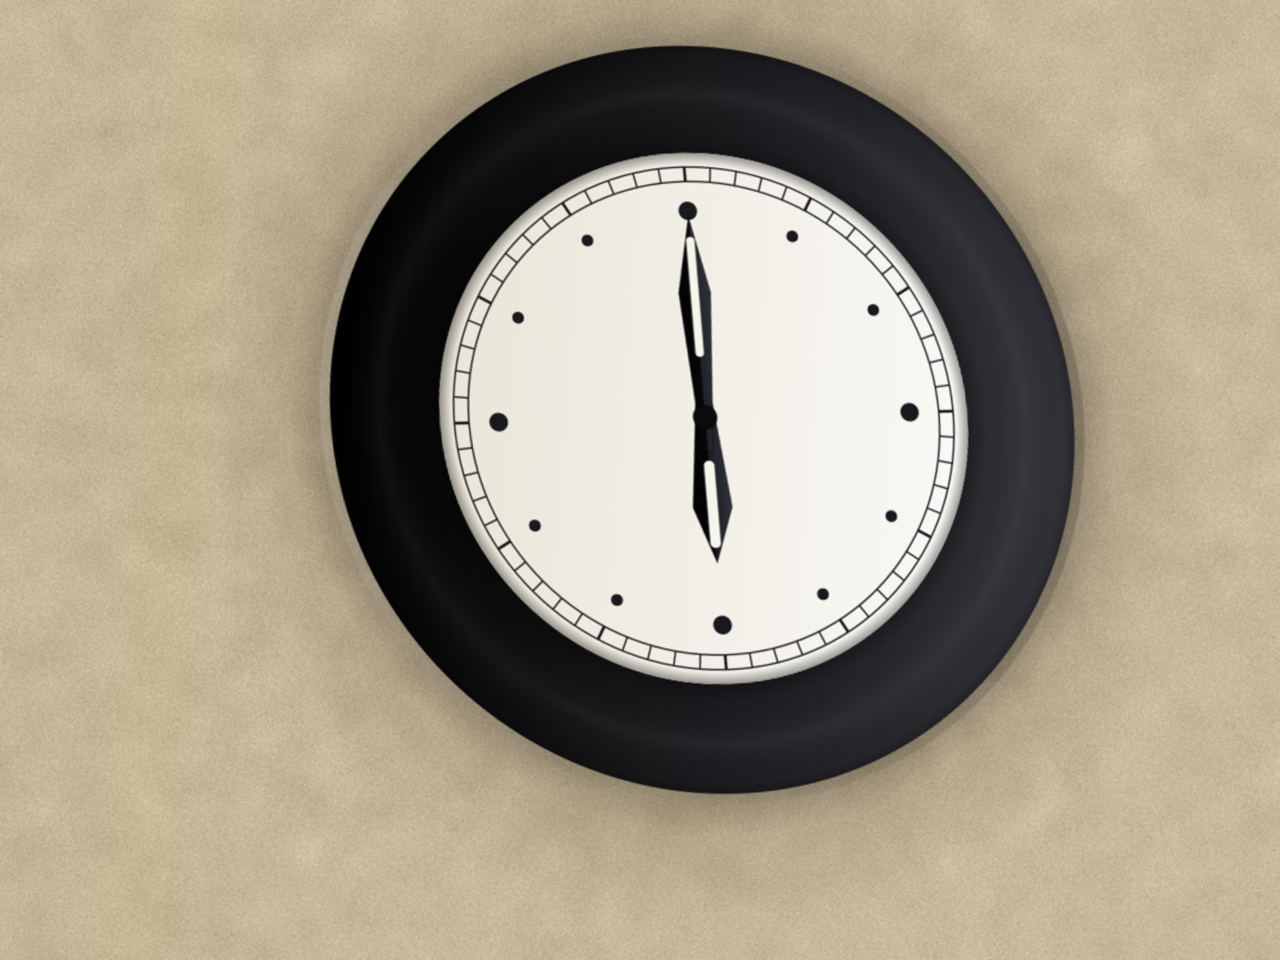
6:00
